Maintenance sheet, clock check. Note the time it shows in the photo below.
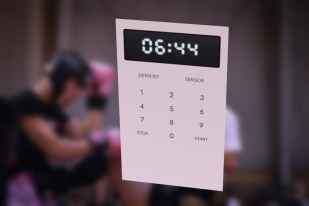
6:44
